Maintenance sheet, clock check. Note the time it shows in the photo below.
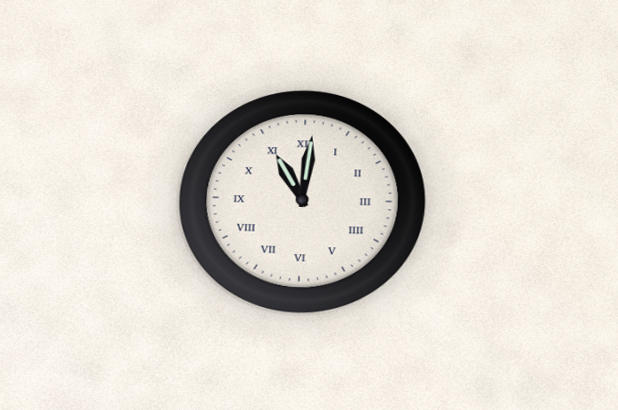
11:01
